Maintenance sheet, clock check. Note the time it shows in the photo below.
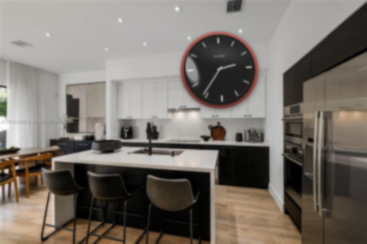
2:36
